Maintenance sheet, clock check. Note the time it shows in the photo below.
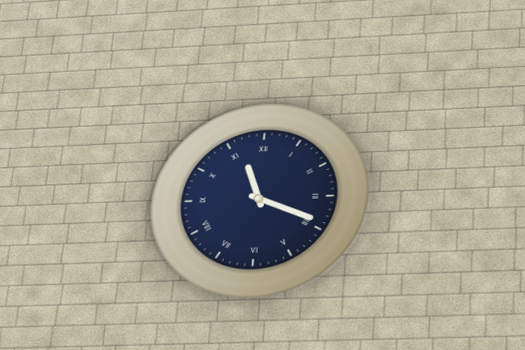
11:19
